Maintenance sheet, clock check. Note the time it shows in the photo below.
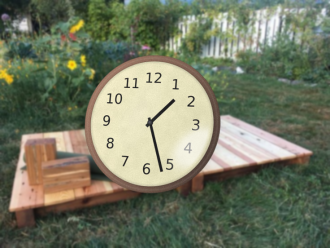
1:27
